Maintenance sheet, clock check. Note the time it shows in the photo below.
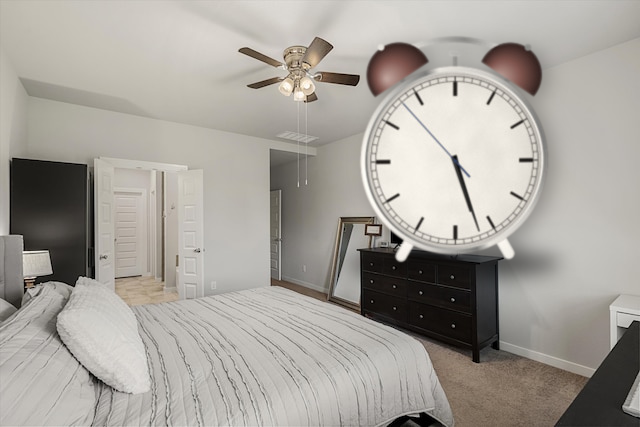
5:26:53
